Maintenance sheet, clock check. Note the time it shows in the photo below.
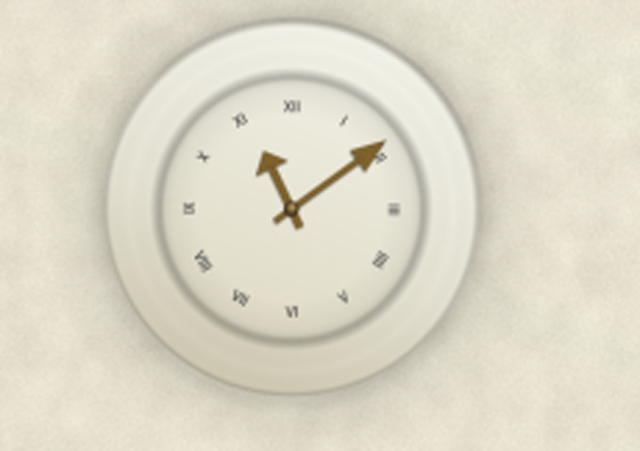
11:09
